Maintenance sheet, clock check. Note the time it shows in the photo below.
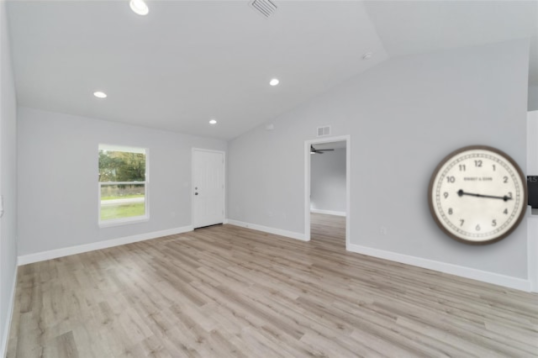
9:16
